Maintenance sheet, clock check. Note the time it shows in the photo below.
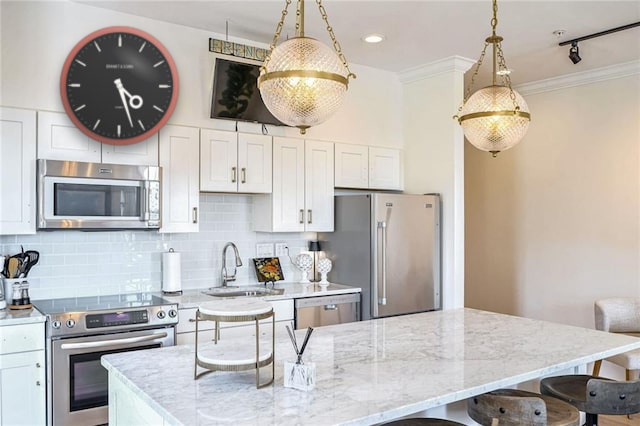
4:27
